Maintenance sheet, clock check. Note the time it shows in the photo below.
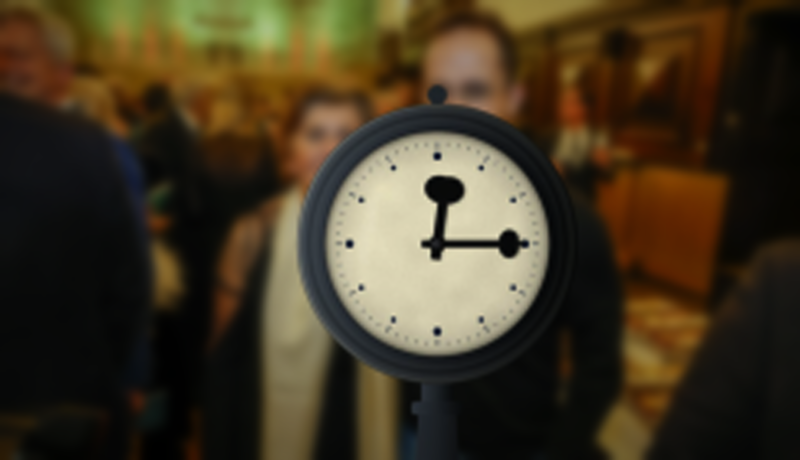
12:15
